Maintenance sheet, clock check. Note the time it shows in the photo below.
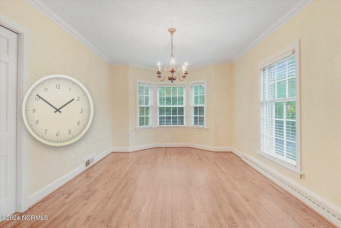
1:51
